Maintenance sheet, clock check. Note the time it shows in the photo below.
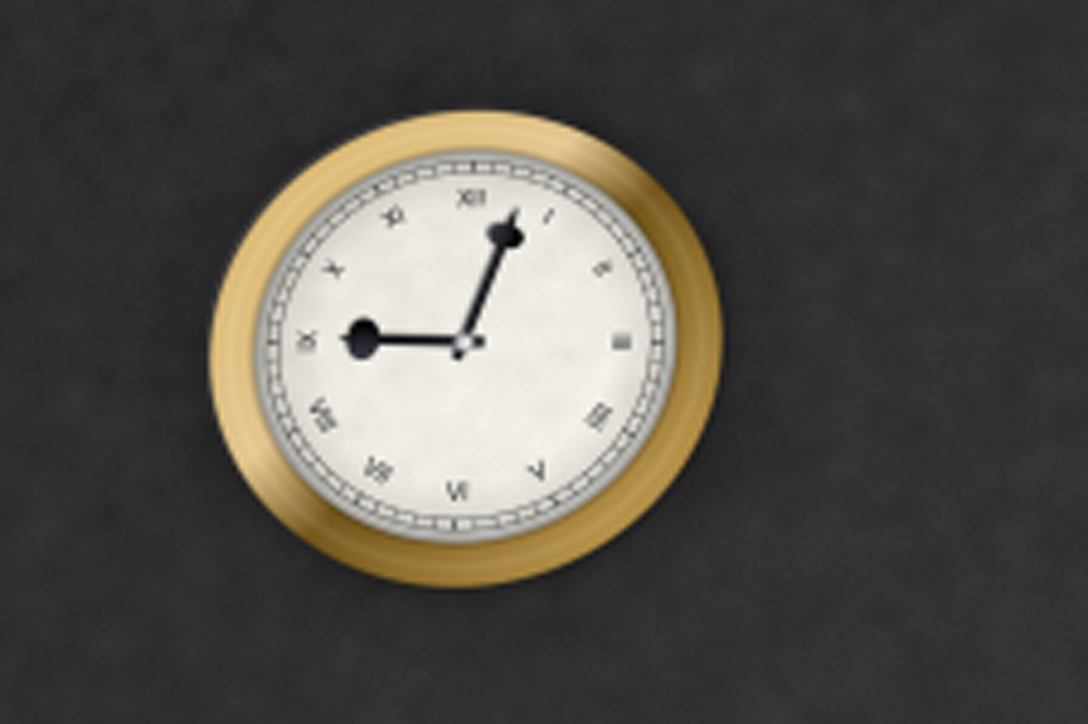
9:03
